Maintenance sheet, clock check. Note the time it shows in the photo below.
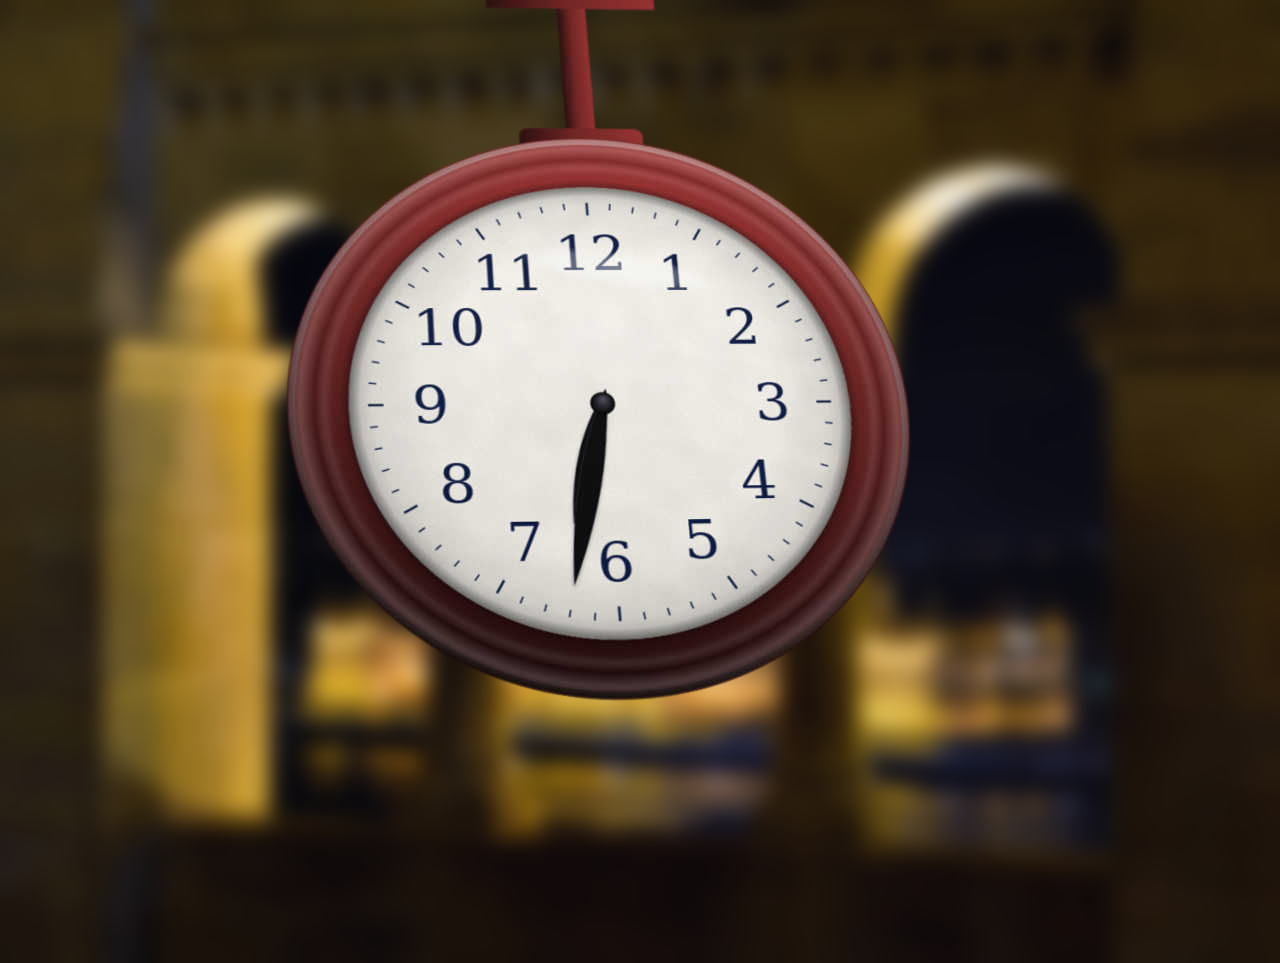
6:32
